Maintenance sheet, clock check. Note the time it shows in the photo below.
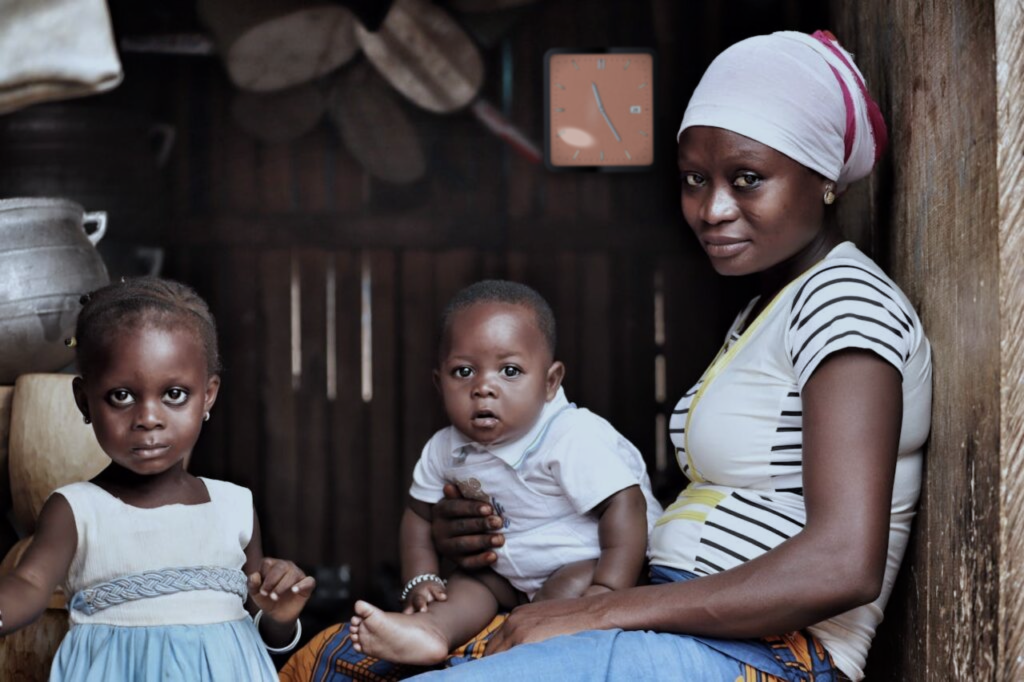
11:25
